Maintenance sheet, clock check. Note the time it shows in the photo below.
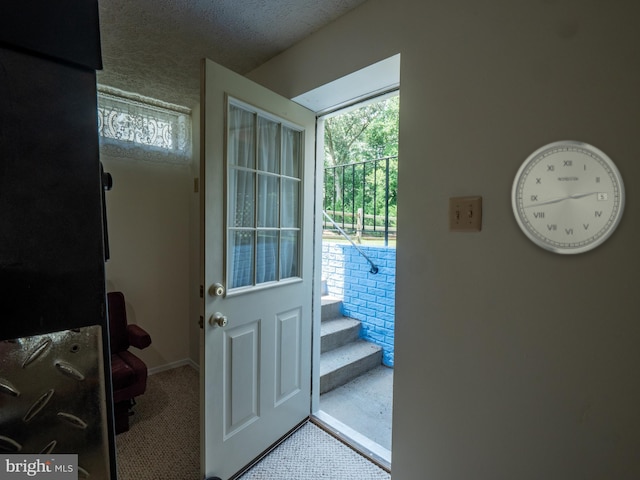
2:43
